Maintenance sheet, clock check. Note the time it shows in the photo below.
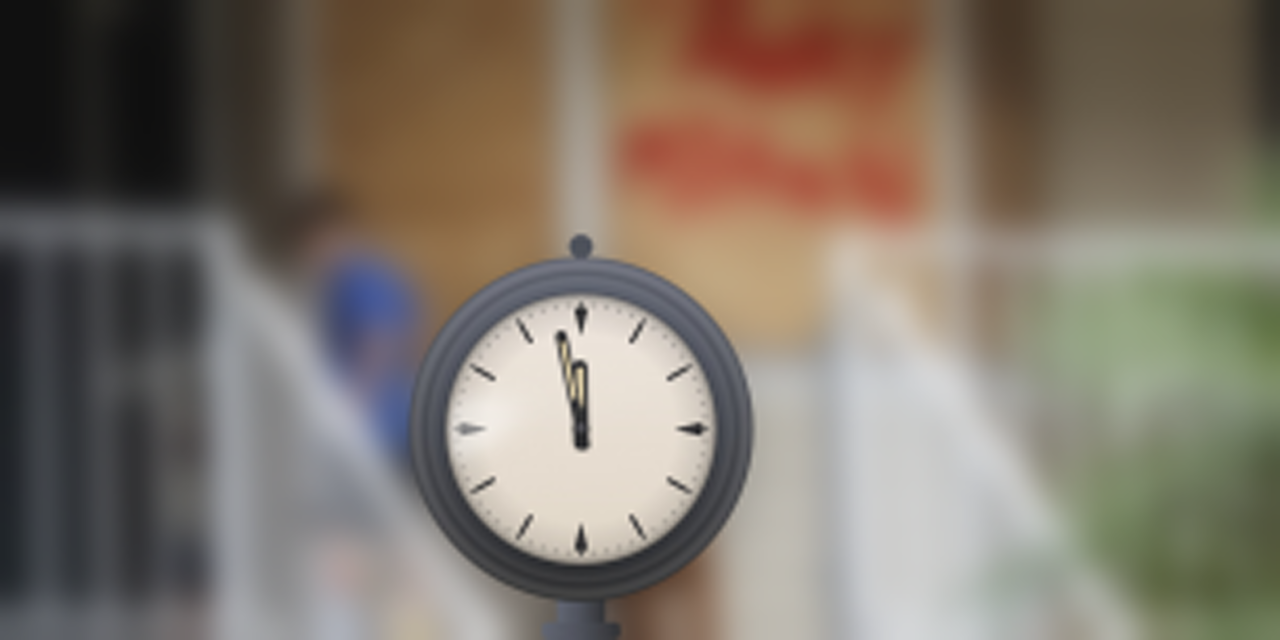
11:58
